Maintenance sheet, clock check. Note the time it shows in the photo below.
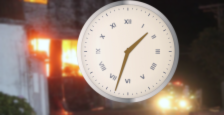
1:33
